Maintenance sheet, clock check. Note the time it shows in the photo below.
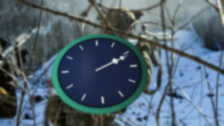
2:11
